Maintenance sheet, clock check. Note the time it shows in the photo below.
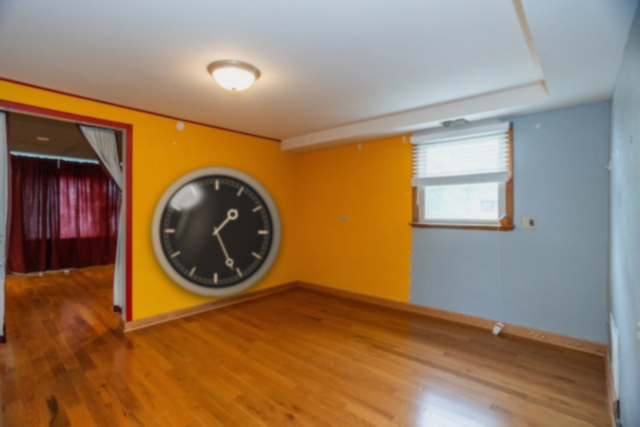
1:26
